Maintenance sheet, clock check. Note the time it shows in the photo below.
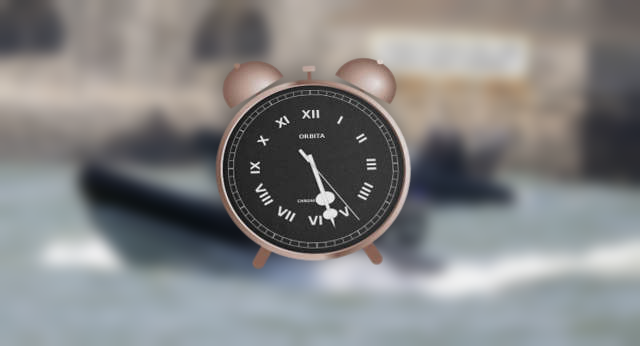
5:27:24
